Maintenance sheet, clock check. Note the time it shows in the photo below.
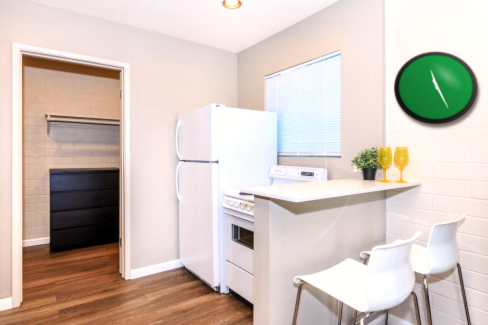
11:26
